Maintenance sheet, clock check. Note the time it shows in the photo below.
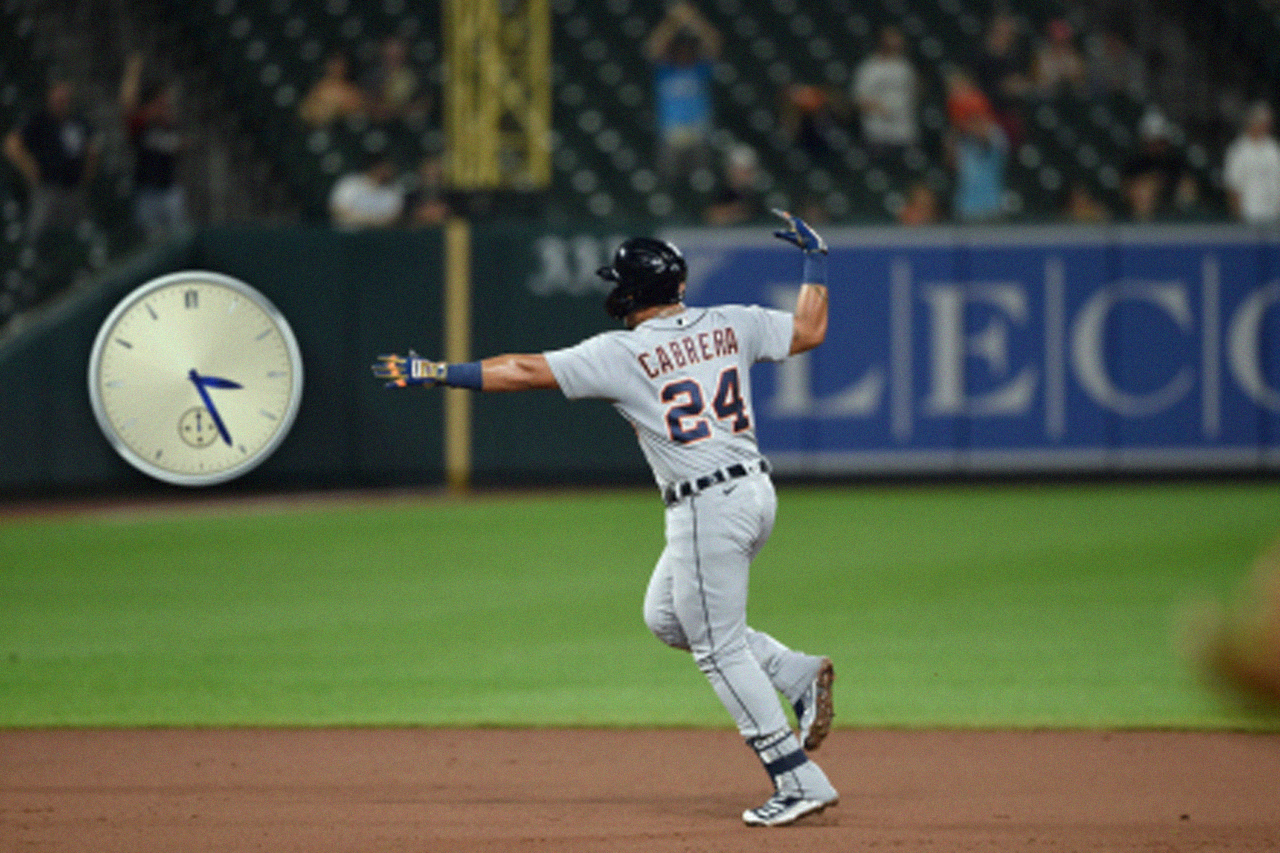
3:26
